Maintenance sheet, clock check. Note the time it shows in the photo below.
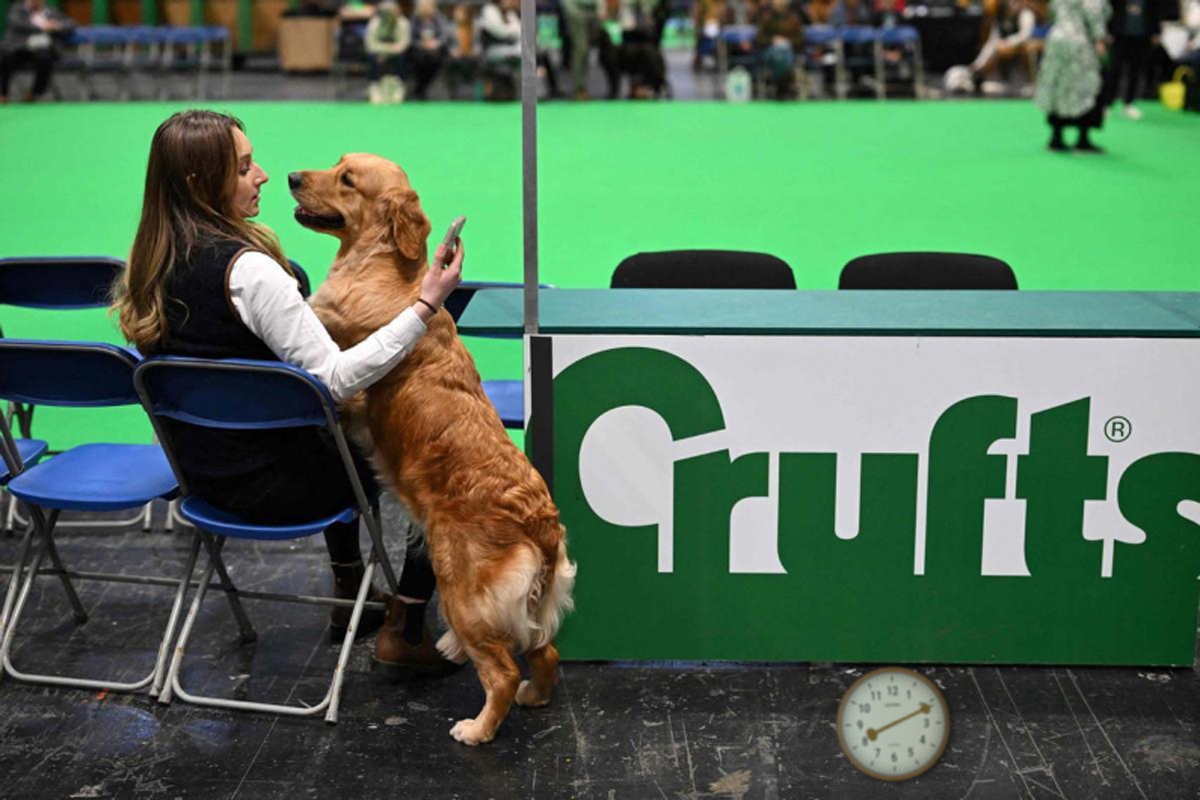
8:11
